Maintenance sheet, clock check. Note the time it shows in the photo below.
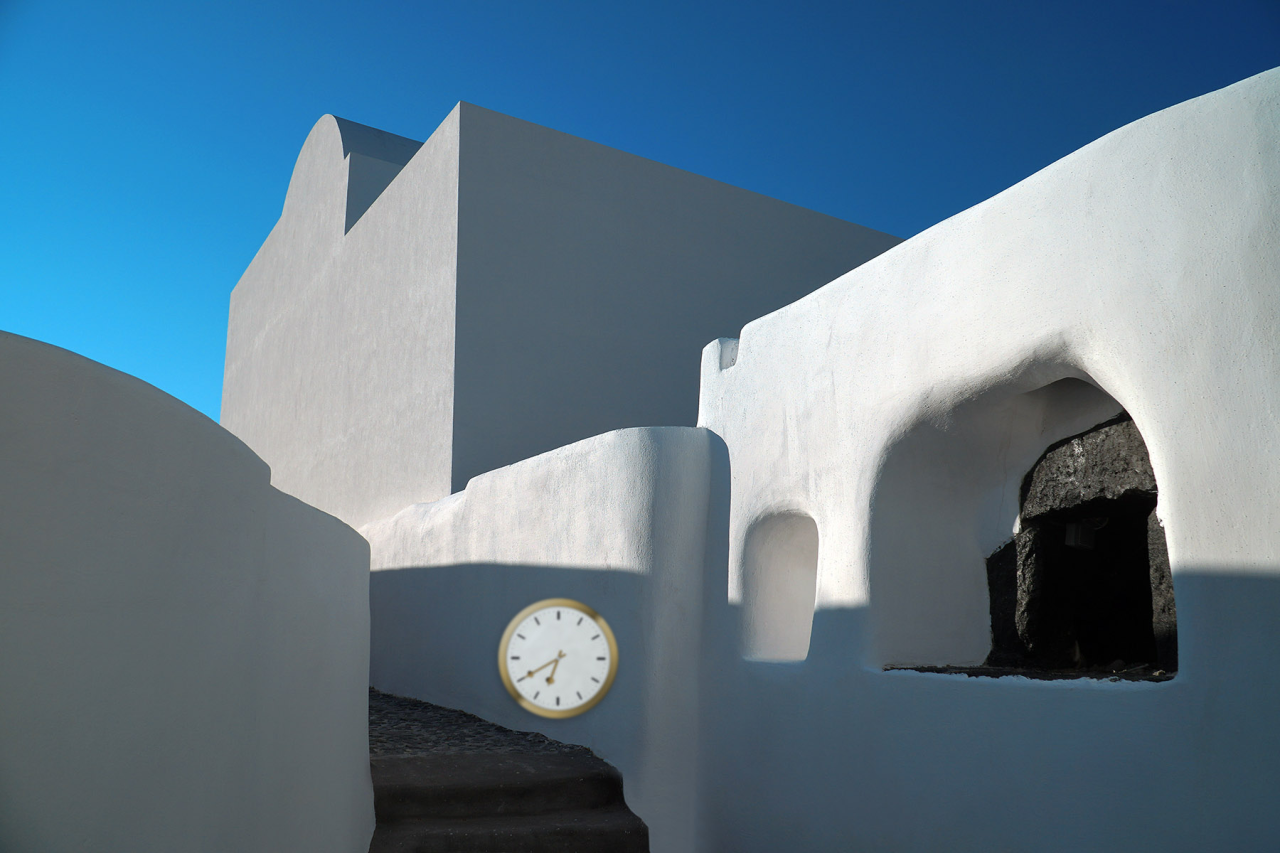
6:40
